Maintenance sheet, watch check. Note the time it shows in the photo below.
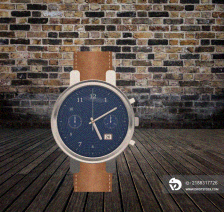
5:10
